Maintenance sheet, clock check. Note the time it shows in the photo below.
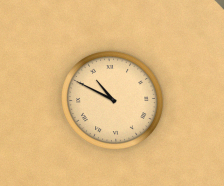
10:50
